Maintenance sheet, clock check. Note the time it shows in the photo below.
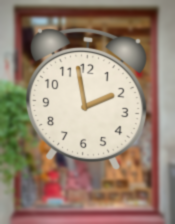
1:58
